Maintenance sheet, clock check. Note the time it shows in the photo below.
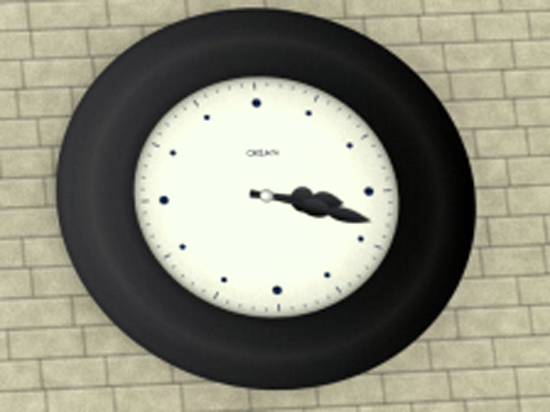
3:18
